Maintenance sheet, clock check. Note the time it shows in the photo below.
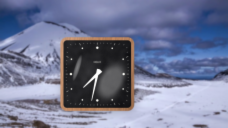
7:32
